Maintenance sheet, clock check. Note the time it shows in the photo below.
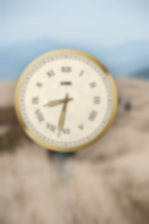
8:32
